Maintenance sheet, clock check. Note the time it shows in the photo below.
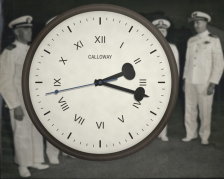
2:17:43
